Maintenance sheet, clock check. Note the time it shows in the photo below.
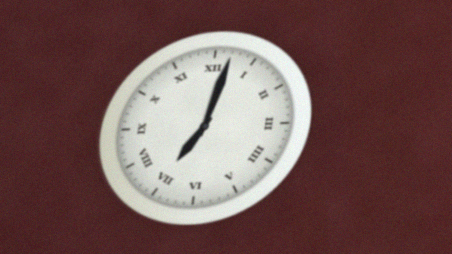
7:02
